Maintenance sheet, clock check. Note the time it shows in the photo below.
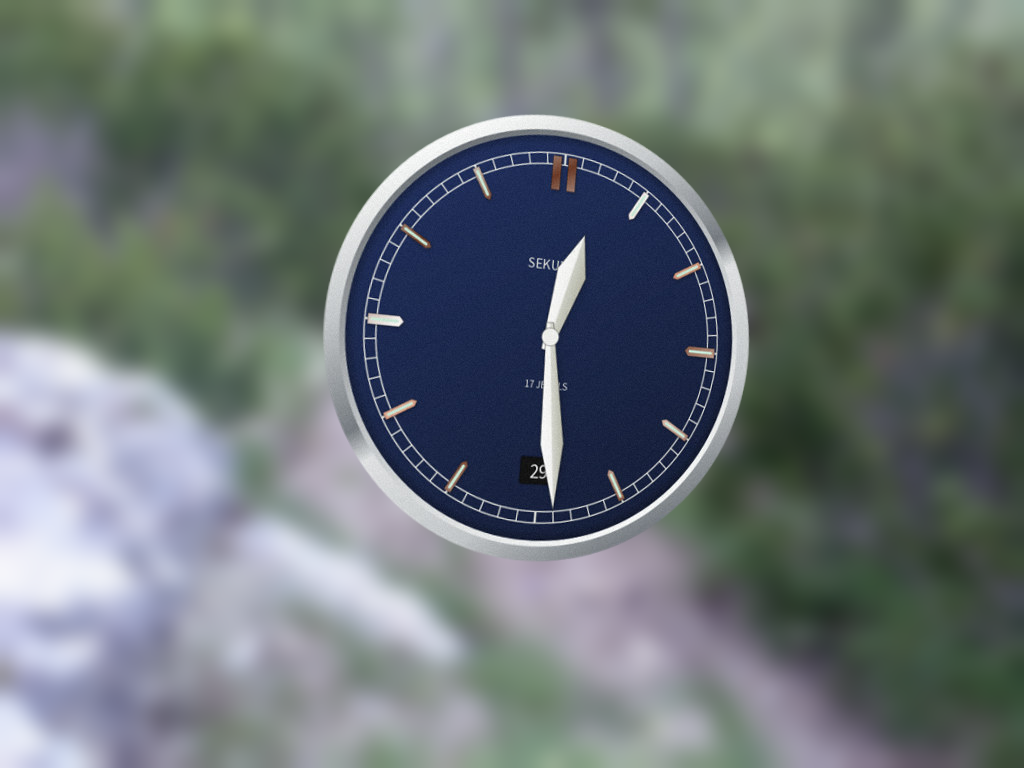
12:29
